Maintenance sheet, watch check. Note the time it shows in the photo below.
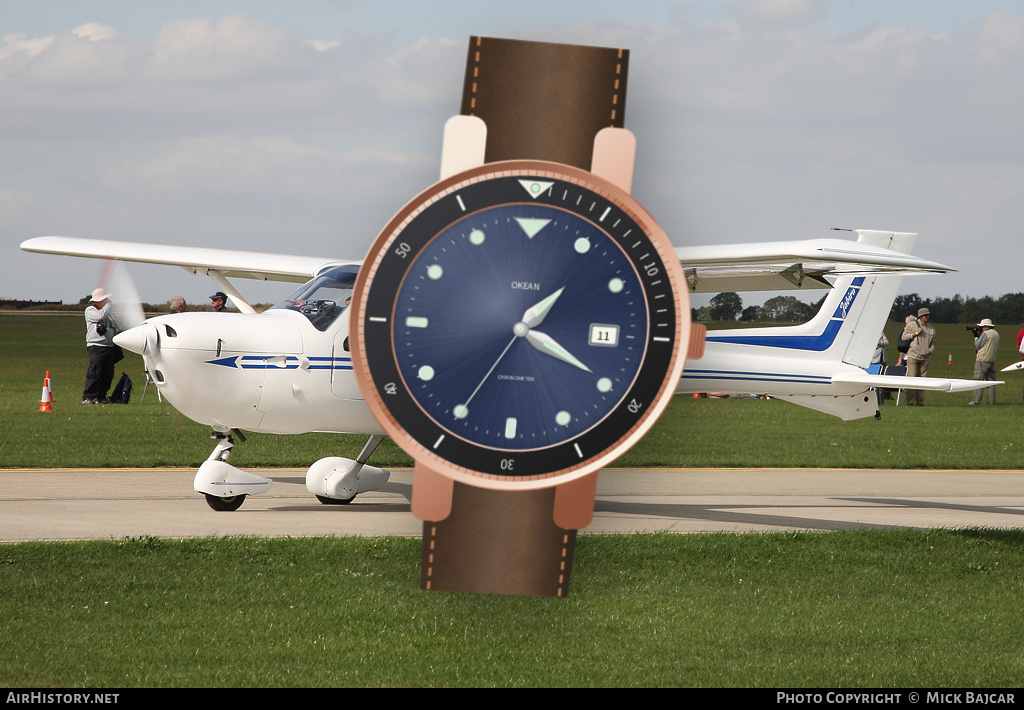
1:19:35
